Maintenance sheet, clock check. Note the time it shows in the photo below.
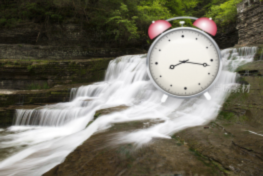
8:17
